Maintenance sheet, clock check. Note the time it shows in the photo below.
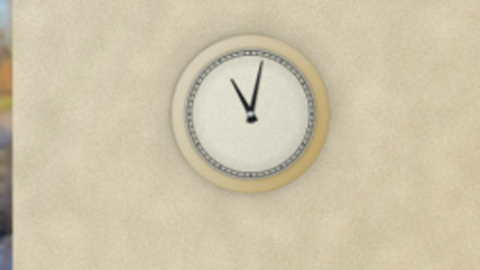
11:02
